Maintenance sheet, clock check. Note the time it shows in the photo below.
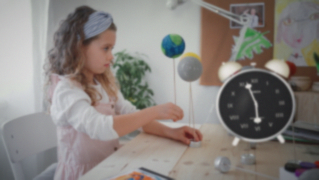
5:57
